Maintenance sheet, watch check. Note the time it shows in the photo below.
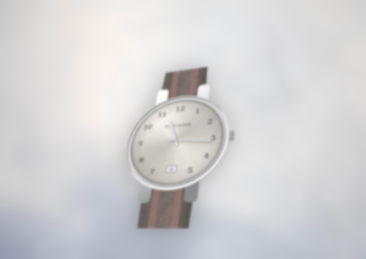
11:16
